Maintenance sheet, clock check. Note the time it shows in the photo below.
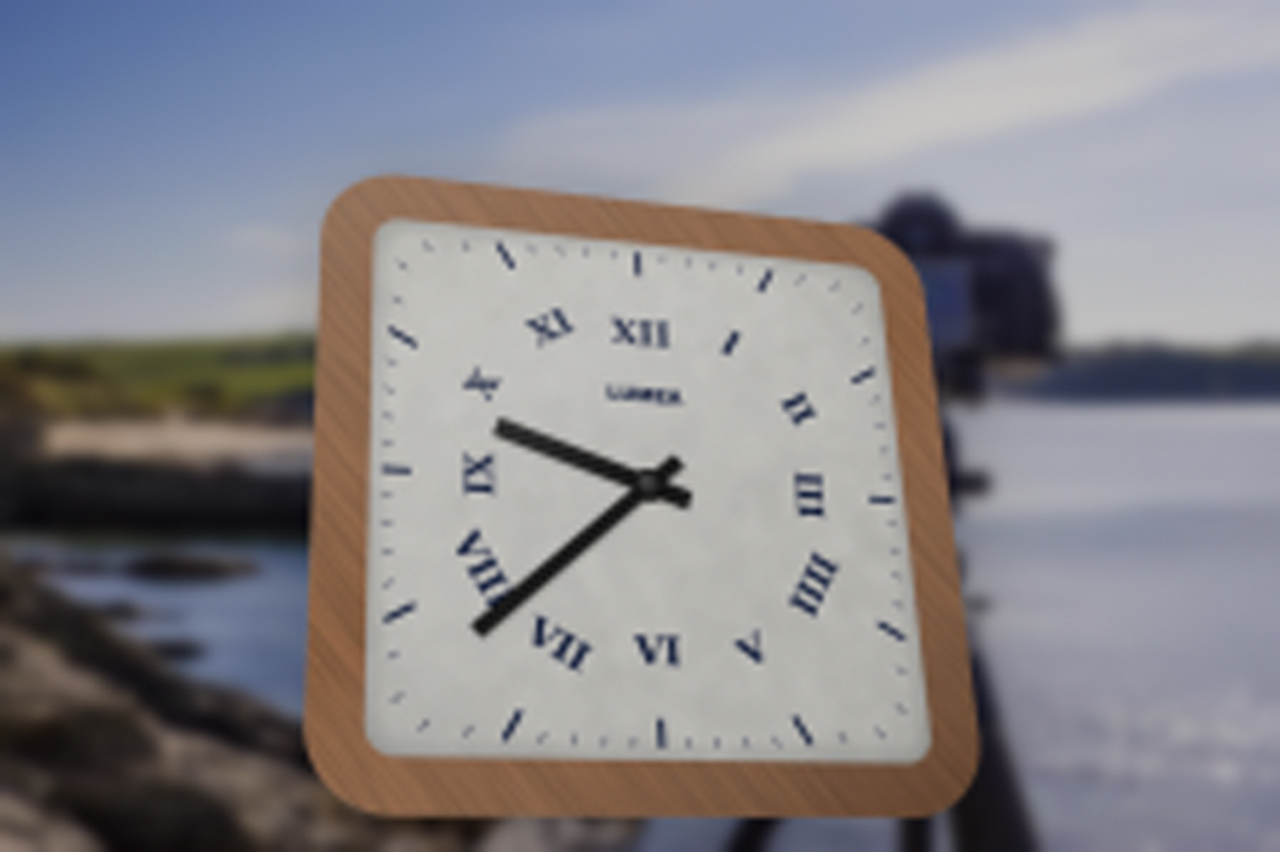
9:38
